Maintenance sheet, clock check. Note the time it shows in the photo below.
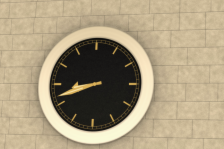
8:42
